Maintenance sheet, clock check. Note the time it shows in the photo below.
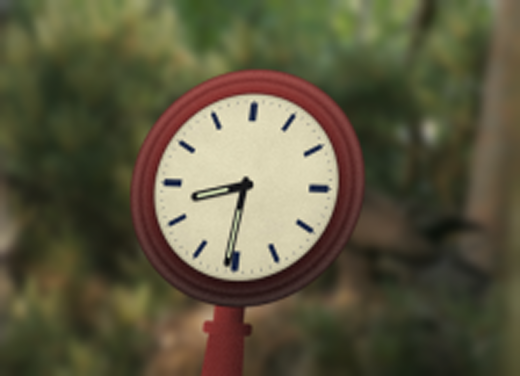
8:31
